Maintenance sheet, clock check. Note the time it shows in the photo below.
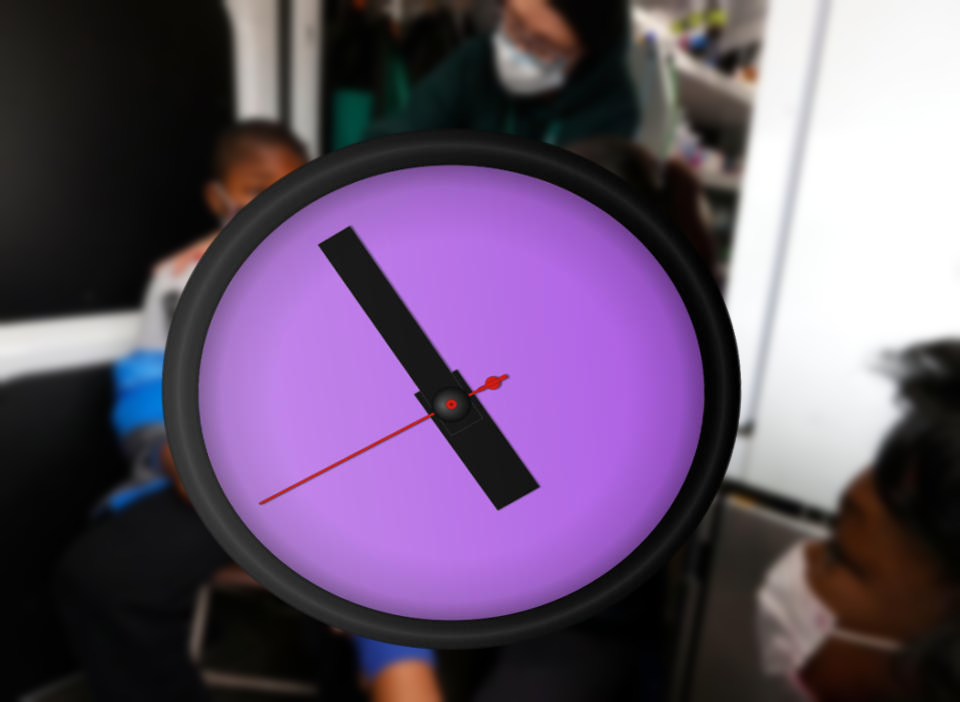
4:54:40
